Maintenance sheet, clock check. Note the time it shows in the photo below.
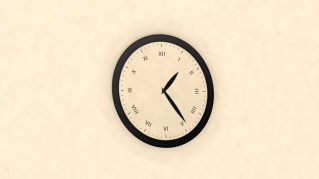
1:24
